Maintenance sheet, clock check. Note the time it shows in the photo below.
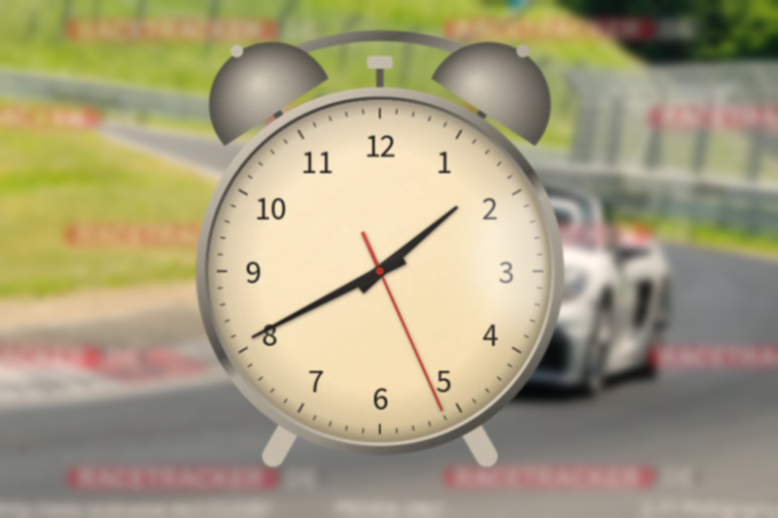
1:40:26
